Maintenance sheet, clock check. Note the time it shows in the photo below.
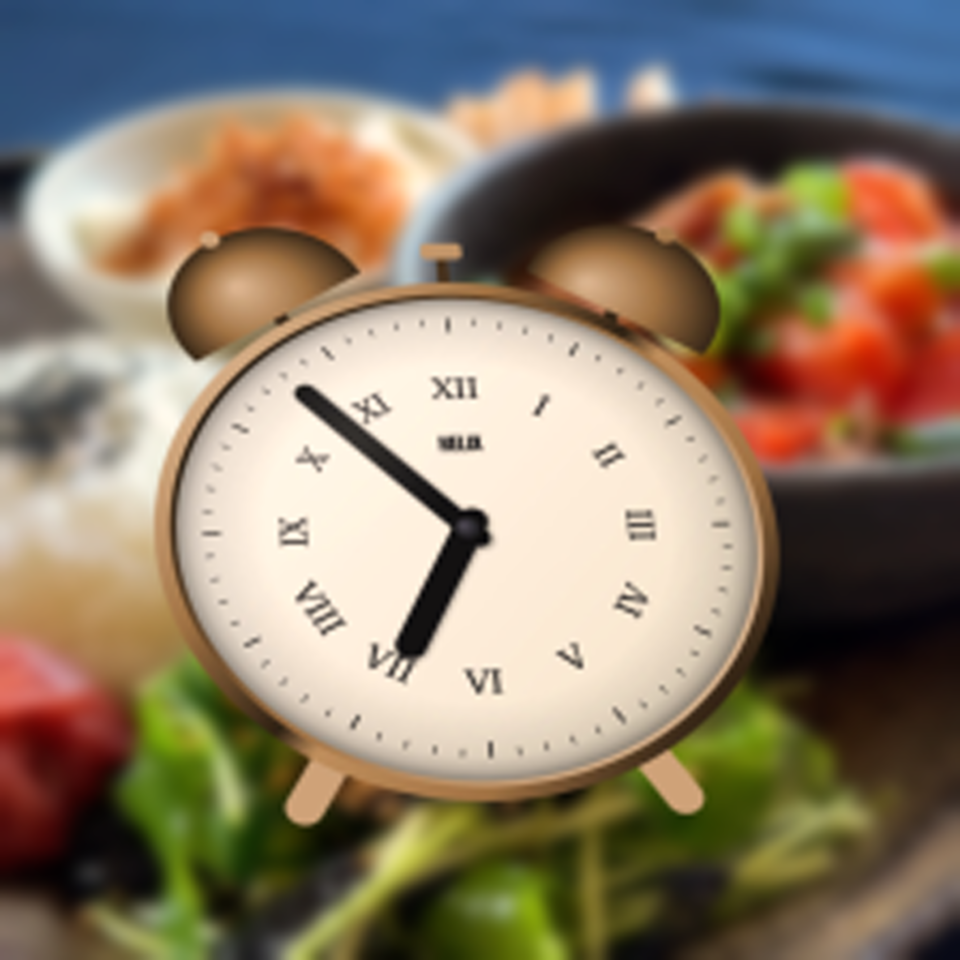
6:53
